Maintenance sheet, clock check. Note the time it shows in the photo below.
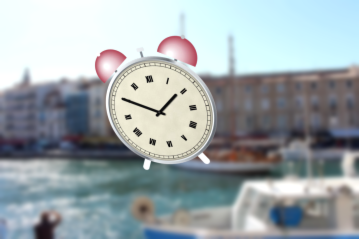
1:50
